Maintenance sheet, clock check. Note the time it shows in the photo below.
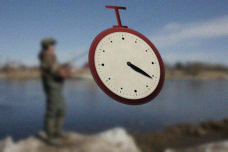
4:21
